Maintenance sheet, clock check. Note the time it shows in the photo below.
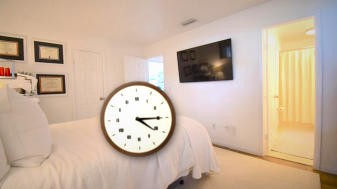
4:15
